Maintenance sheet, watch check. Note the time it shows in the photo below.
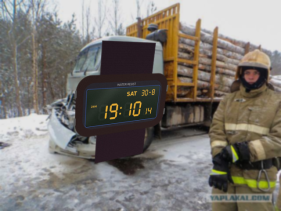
19:10:14
